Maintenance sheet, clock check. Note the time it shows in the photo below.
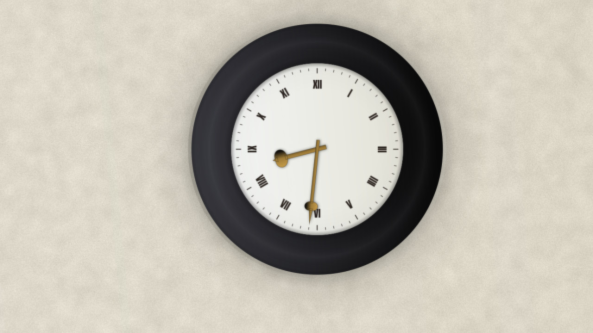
8:31
